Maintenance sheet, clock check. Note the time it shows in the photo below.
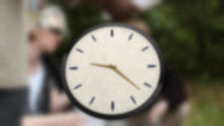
9:22
